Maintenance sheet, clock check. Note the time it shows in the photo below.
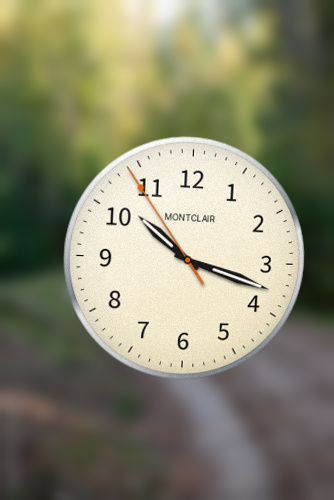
10:17:54
